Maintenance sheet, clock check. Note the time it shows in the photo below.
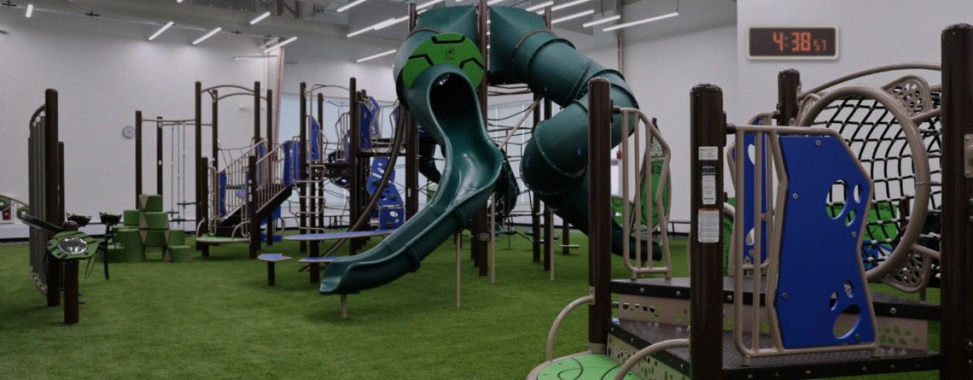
4:38
